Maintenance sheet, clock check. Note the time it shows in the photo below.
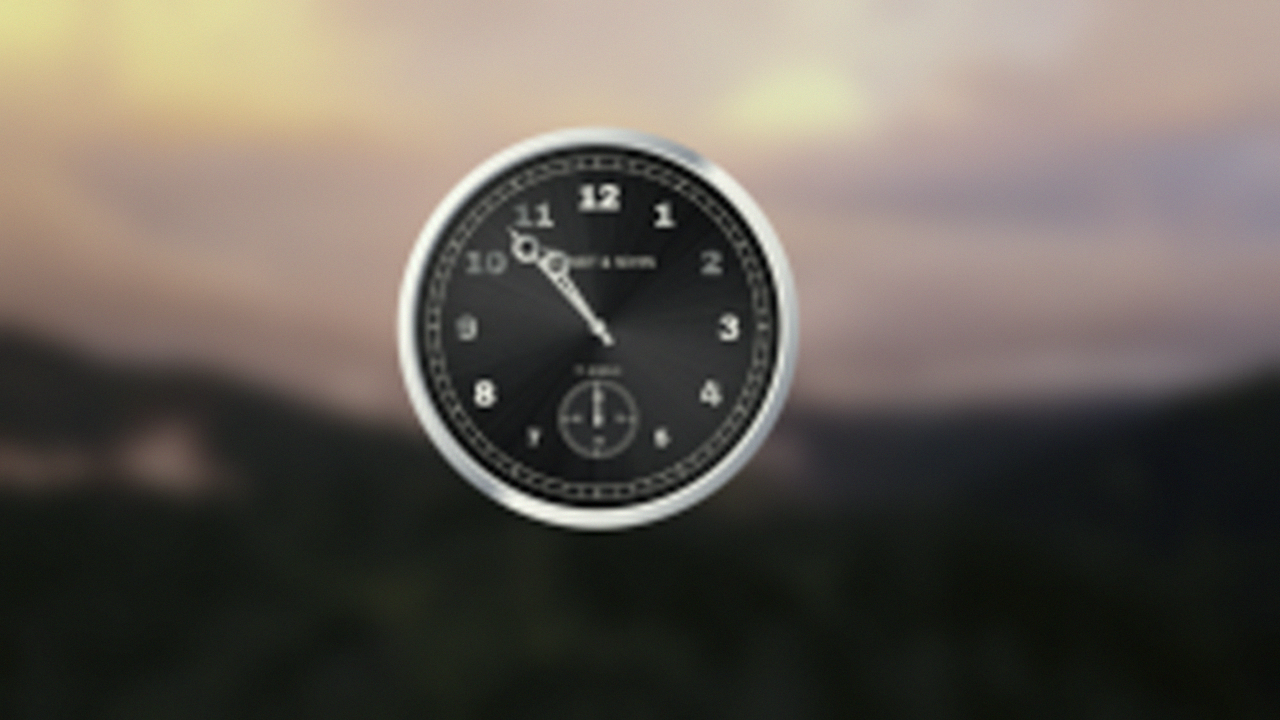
10:53
